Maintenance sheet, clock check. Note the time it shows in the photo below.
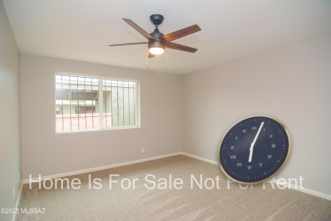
6:03
